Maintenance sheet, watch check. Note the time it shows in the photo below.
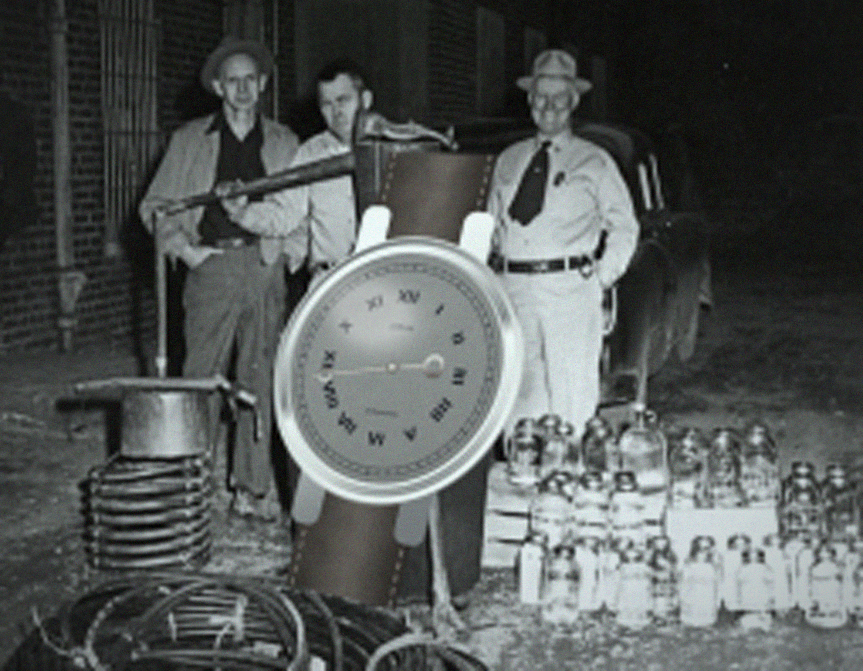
2:43
